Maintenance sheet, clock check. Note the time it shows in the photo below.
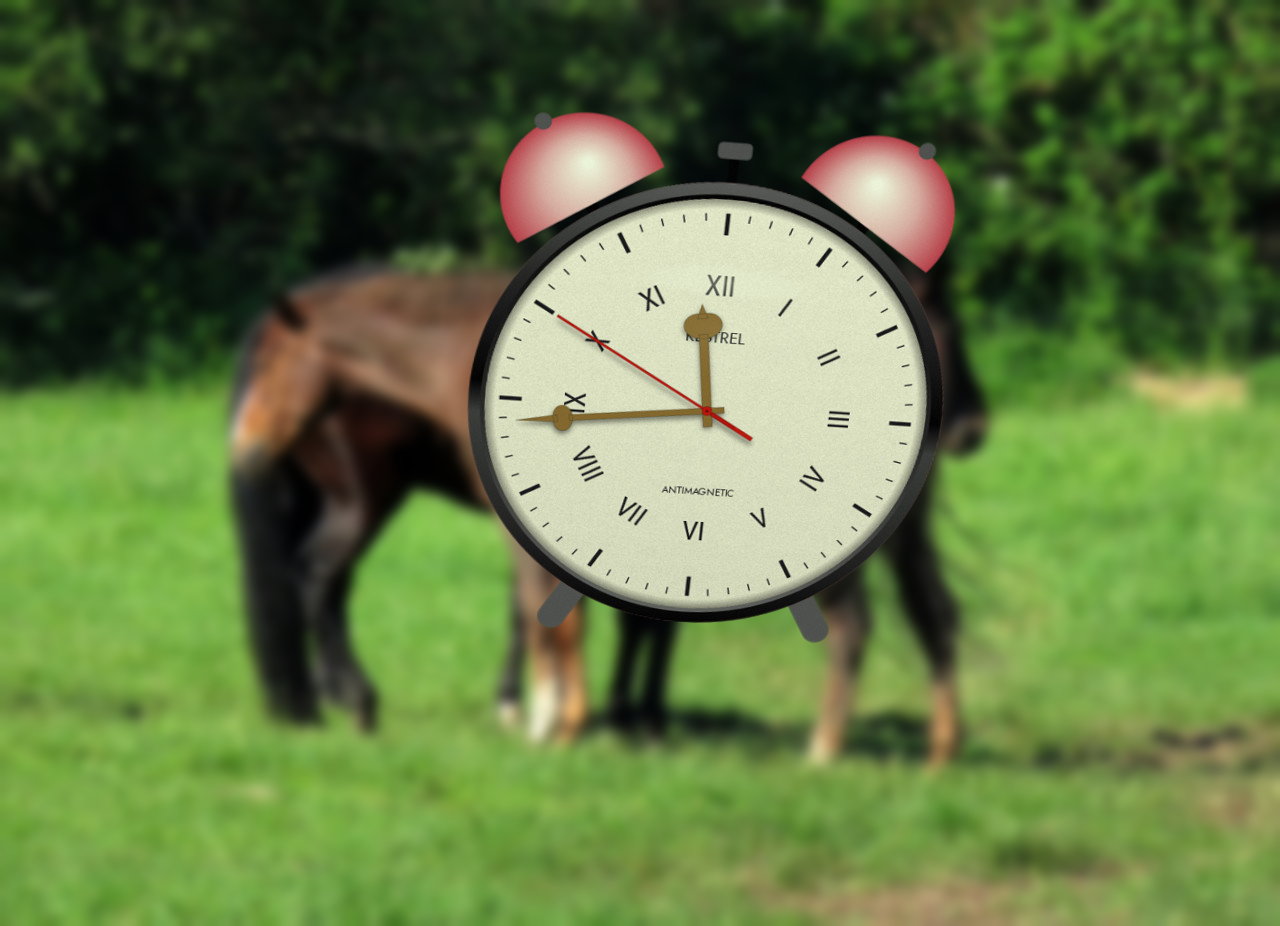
11:43:50
